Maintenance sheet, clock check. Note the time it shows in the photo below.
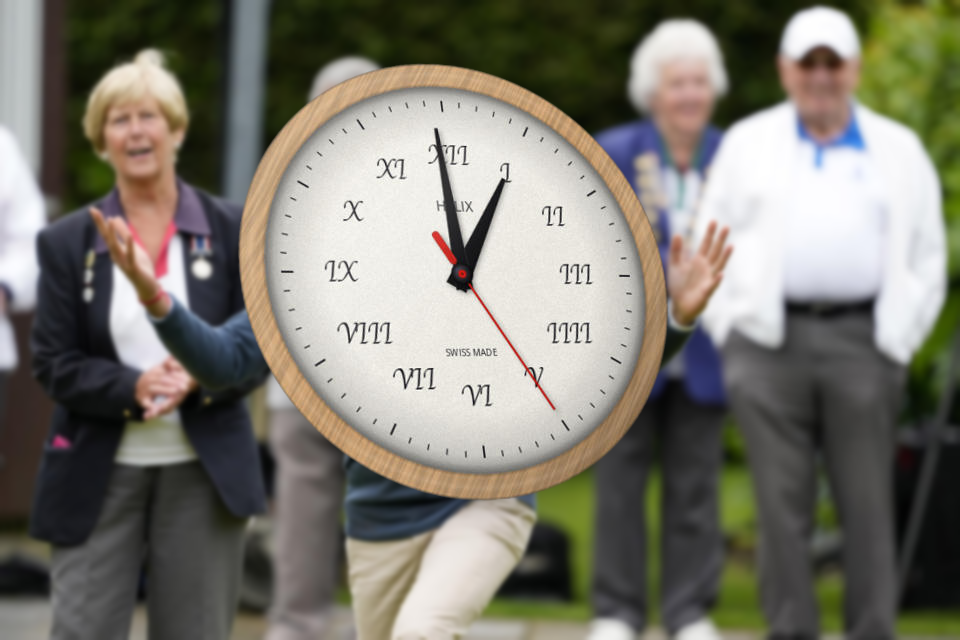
12:59:25
